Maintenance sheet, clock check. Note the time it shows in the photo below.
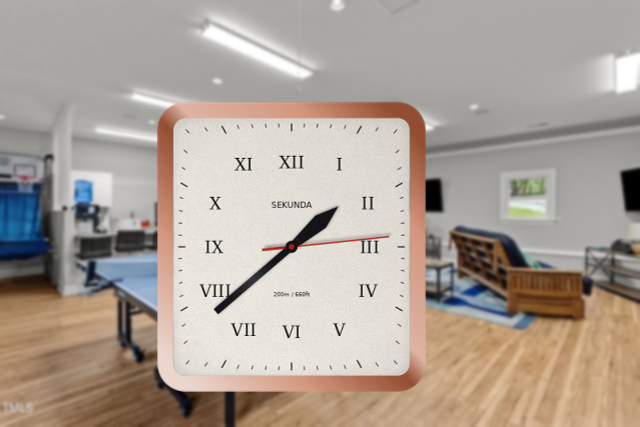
1:38:14
